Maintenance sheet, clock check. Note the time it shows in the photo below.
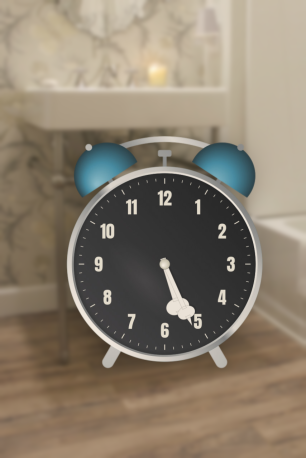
5:26
